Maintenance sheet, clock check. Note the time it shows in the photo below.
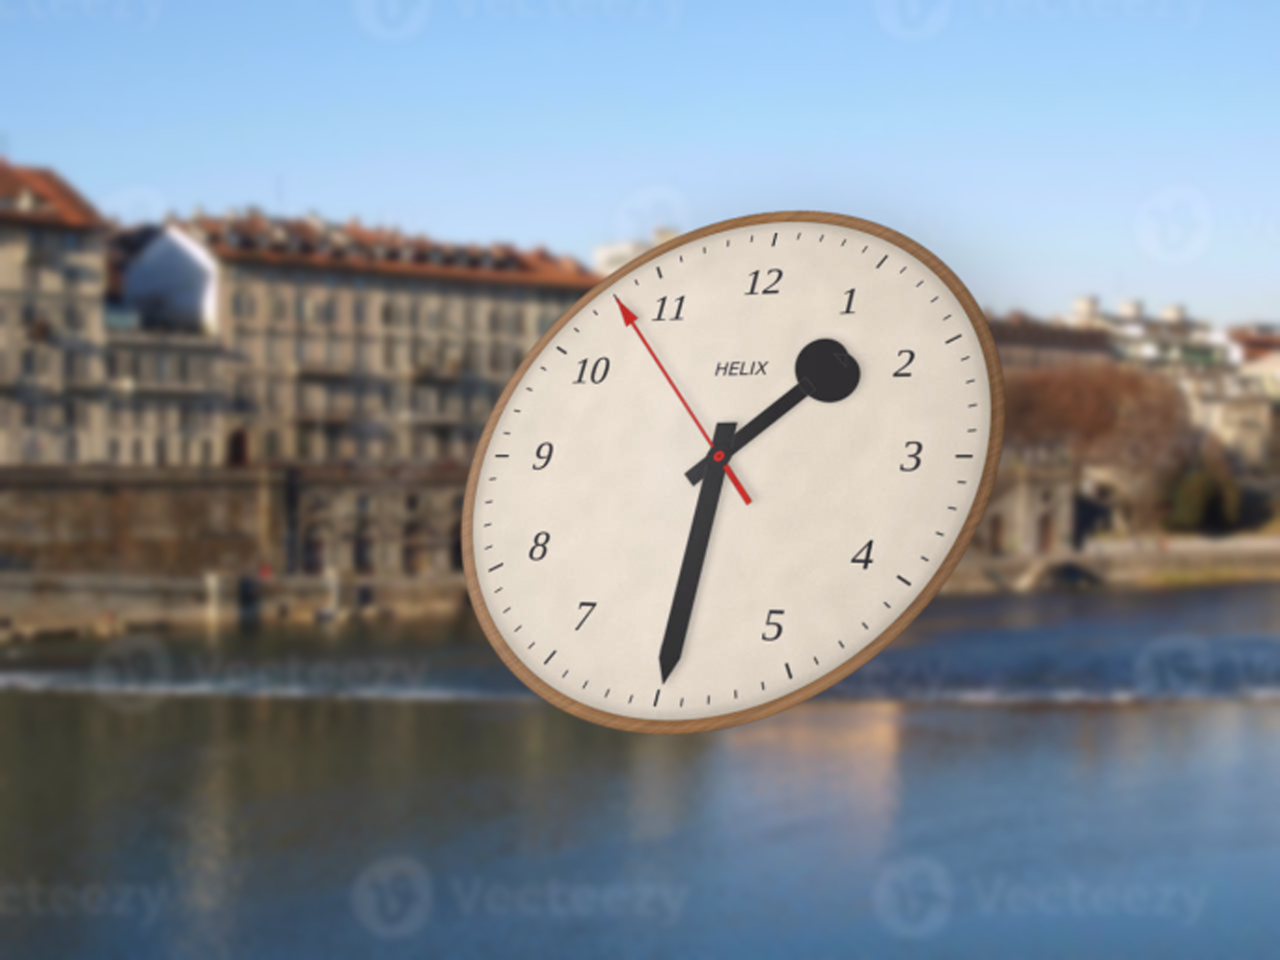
1:29:53
